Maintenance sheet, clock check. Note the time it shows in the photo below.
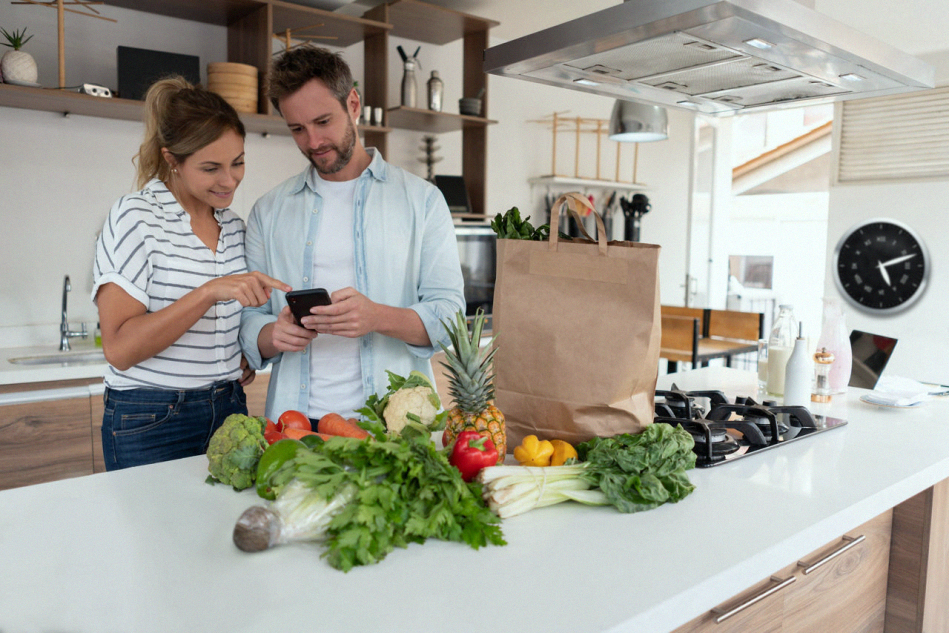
5:12
